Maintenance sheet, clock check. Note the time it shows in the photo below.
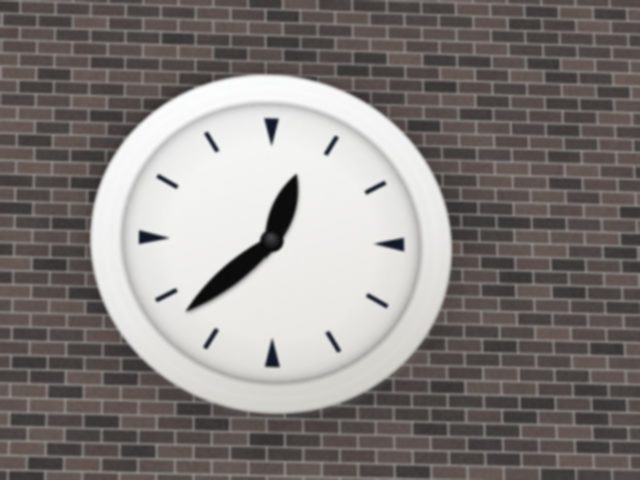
12:38
